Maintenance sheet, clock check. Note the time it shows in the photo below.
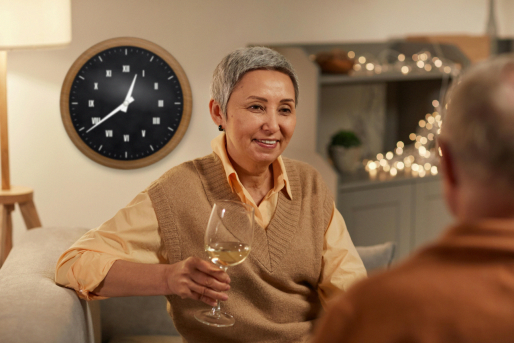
12:39
